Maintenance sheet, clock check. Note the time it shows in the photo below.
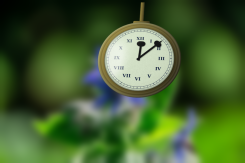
12:08
